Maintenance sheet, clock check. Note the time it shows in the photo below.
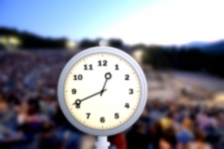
12:41
